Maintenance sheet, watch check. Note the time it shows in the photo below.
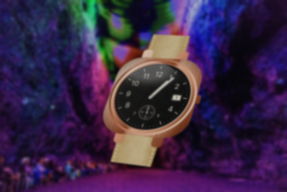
1:06
